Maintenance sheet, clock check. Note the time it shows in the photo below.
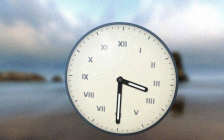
3:30
